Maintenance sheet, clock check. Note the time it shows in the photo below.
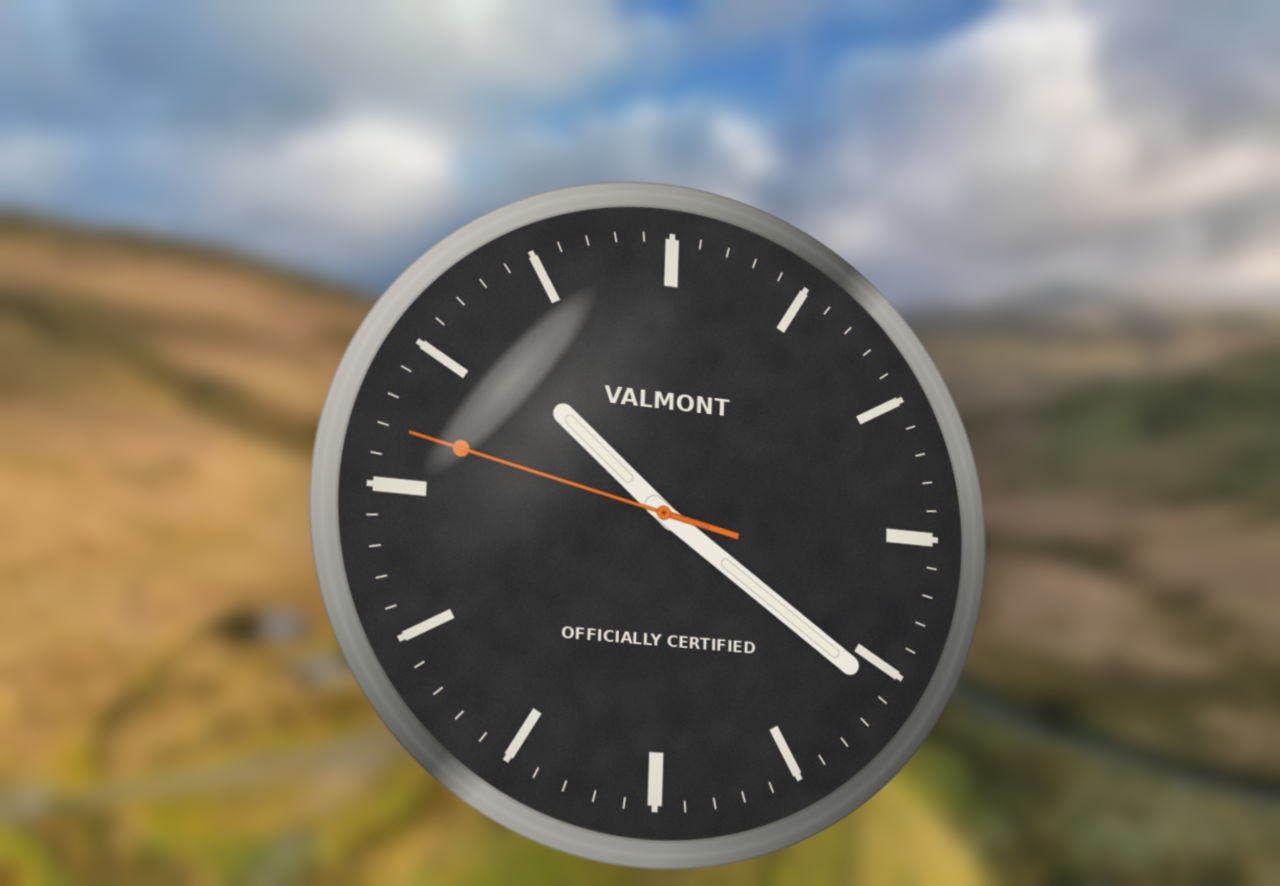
10:20:47
